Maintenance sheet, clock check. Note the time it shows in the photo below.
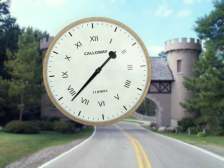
1:38
